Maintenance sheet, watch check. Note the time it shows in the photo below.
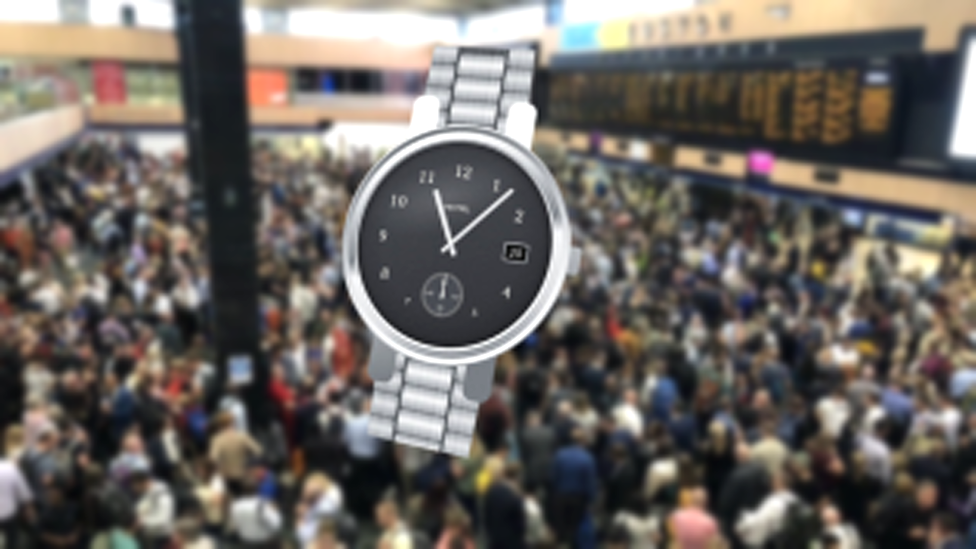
11:07
